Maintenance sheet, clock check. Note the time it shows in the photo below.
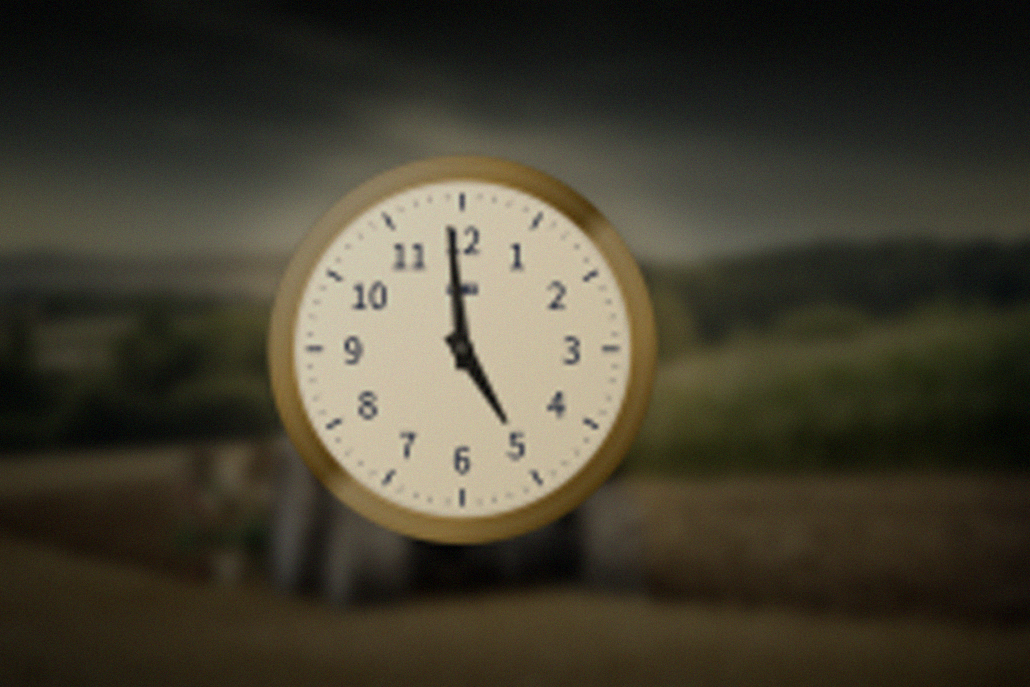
4:59
